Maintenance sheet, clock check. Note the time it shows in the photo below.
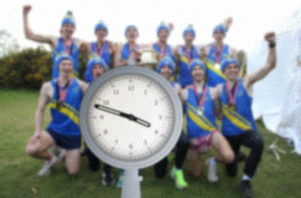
3:48
